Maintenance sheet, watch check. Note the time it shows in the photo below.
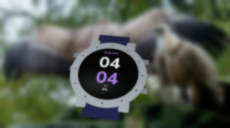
4:04
